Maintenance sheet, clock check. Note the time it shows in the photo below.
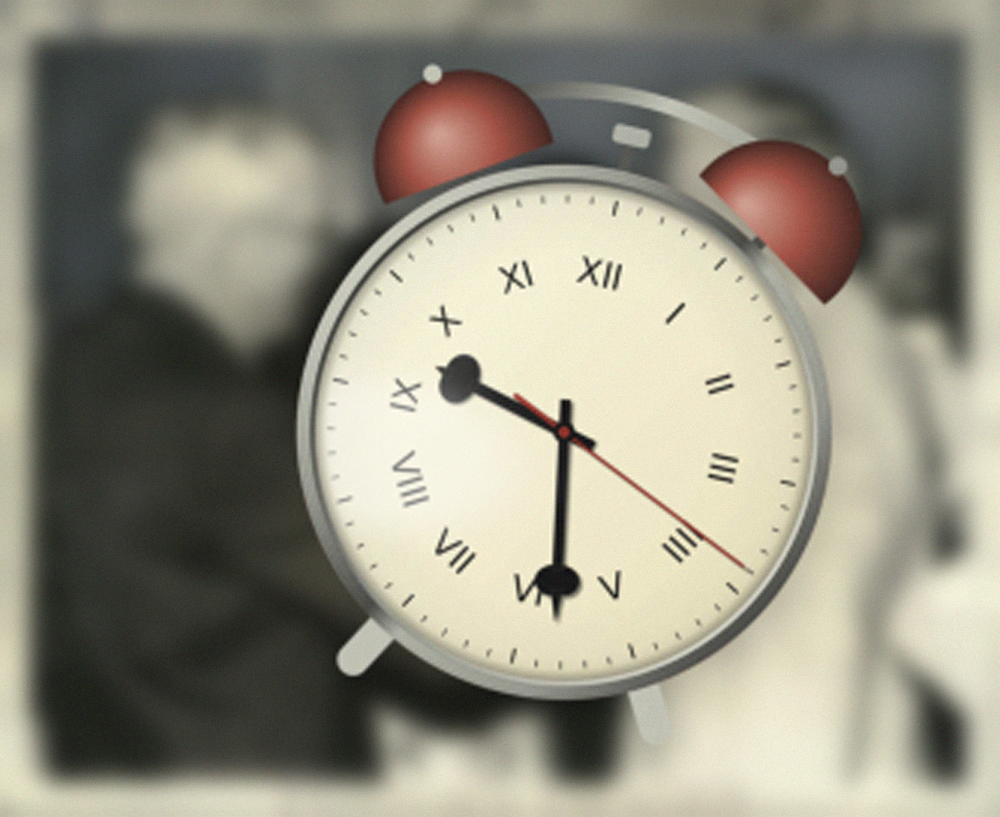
9:28:19
